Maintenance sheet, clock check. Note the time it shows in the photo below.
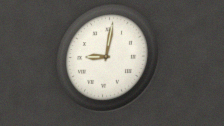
9:01
